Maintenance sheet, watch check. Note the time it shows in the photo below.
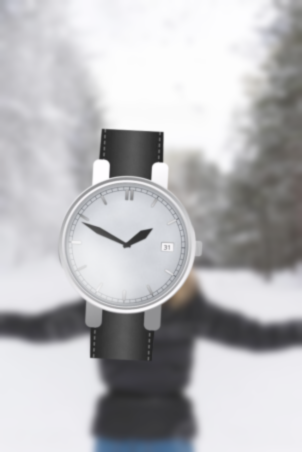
1:49
